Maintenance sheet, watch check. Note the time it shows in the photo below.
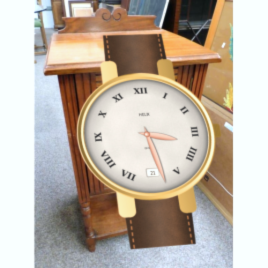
3:28
